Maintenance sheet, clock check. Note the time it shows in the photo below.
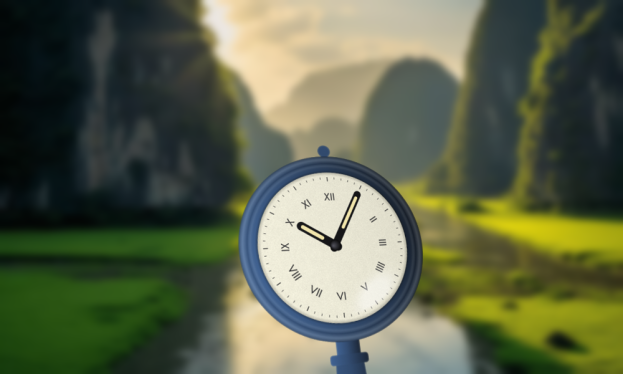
10:05
